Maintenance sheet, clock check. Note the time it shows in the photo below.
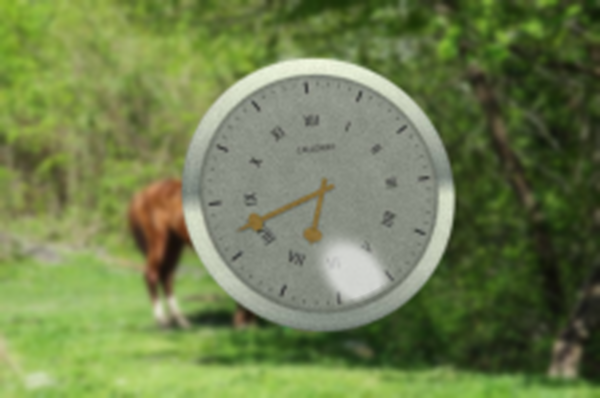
6:42
